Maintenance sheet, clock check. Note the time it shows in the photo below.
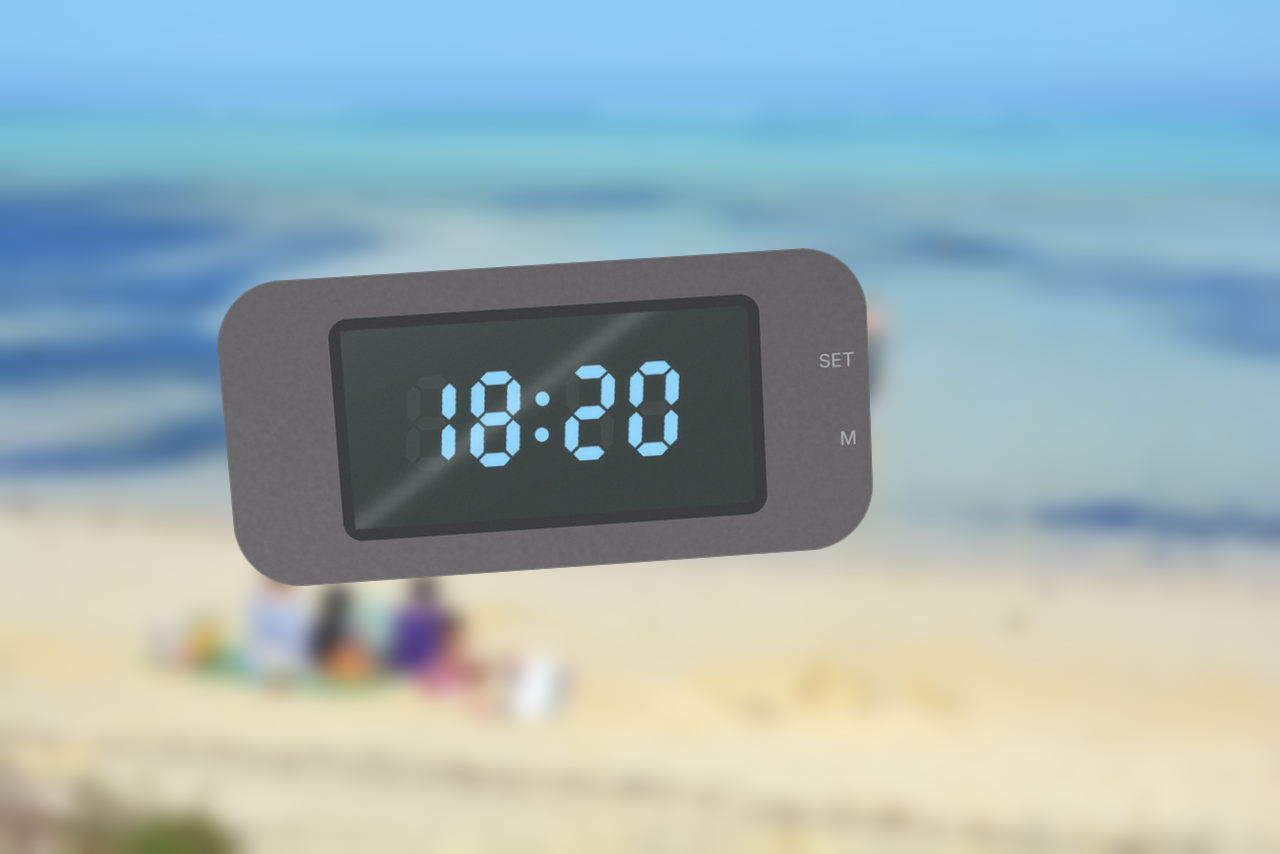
18:20
